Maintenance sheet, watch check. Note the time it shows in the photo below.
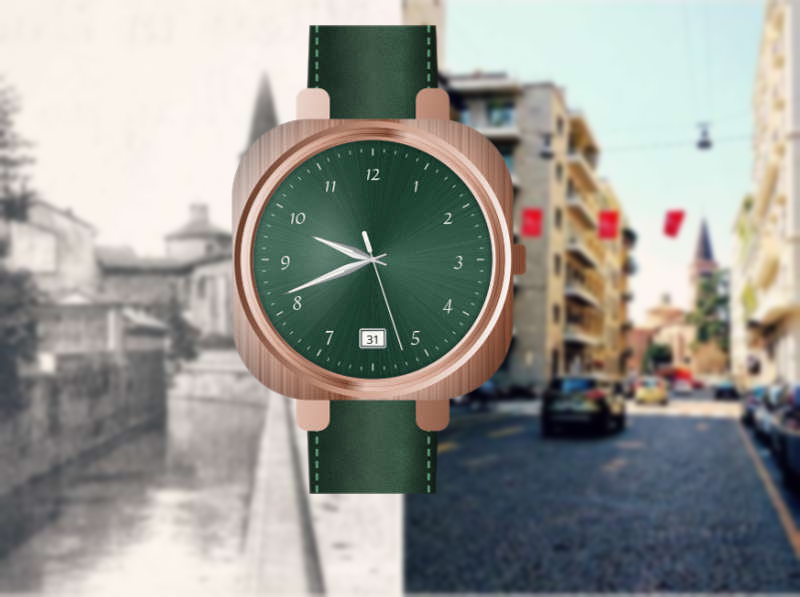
9:41:27
